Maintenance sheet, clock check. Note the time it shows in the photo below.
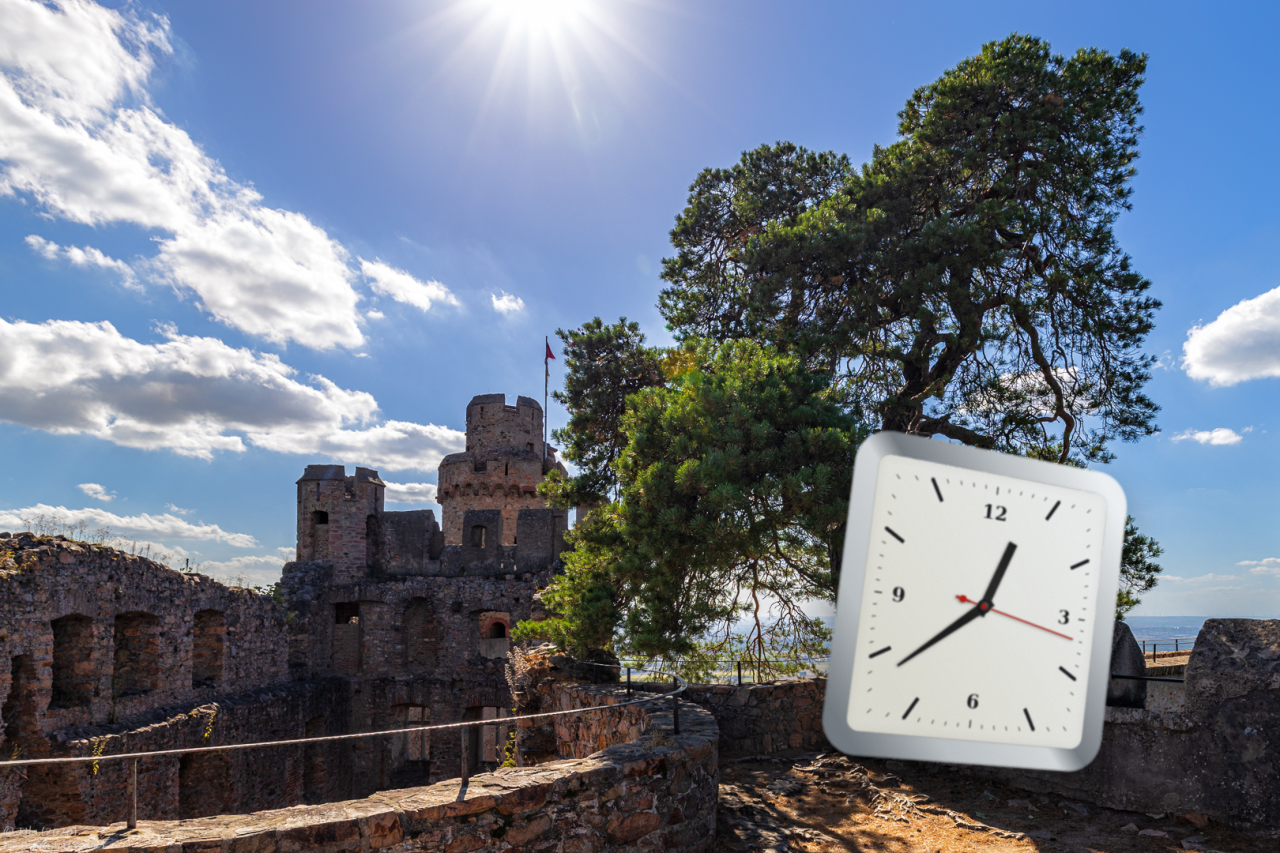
12:38:17
